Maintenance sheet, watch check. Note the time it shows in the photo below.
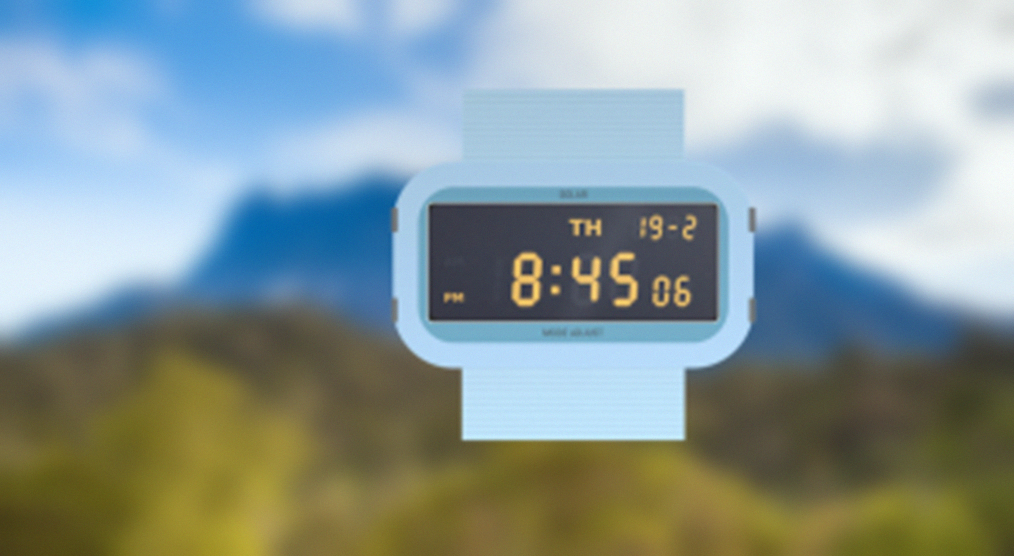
8:45:06
